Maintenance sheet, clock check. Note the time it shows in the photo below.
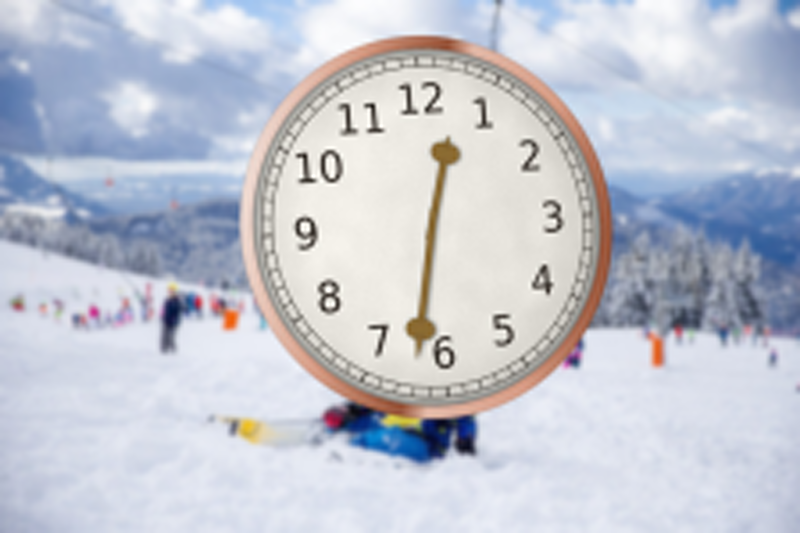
12:32
